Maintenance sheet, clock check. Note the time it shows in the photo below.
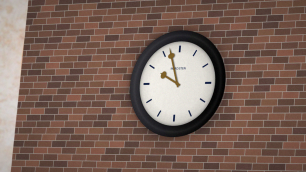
9:57
